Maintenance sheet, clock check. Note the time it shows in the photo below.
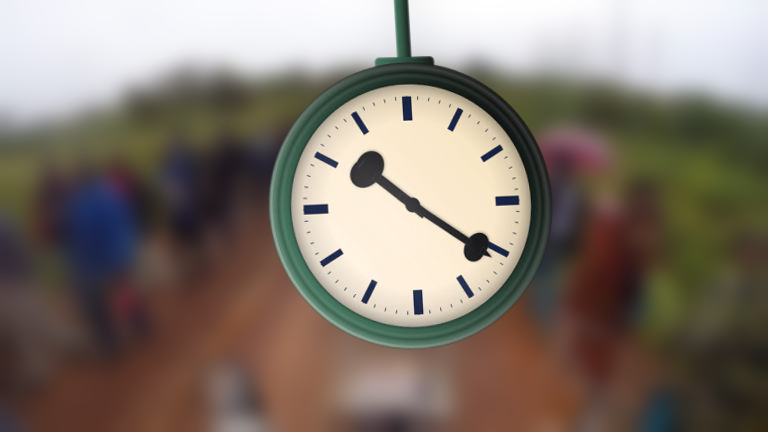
10:21
